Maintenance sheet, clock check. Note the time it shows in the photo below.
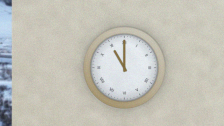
11:00
